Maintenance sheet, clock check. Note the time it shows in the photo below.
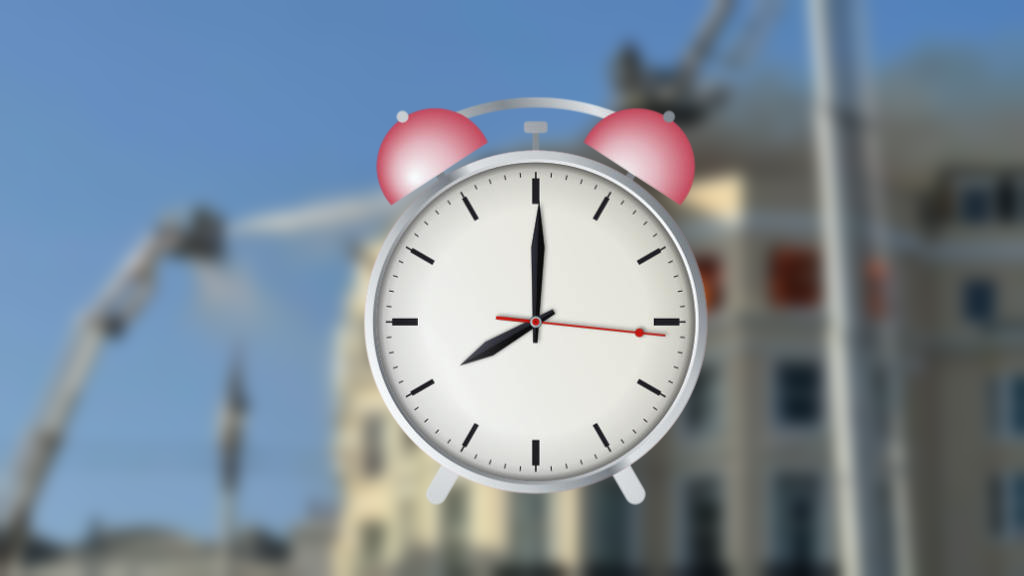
8:00:16
